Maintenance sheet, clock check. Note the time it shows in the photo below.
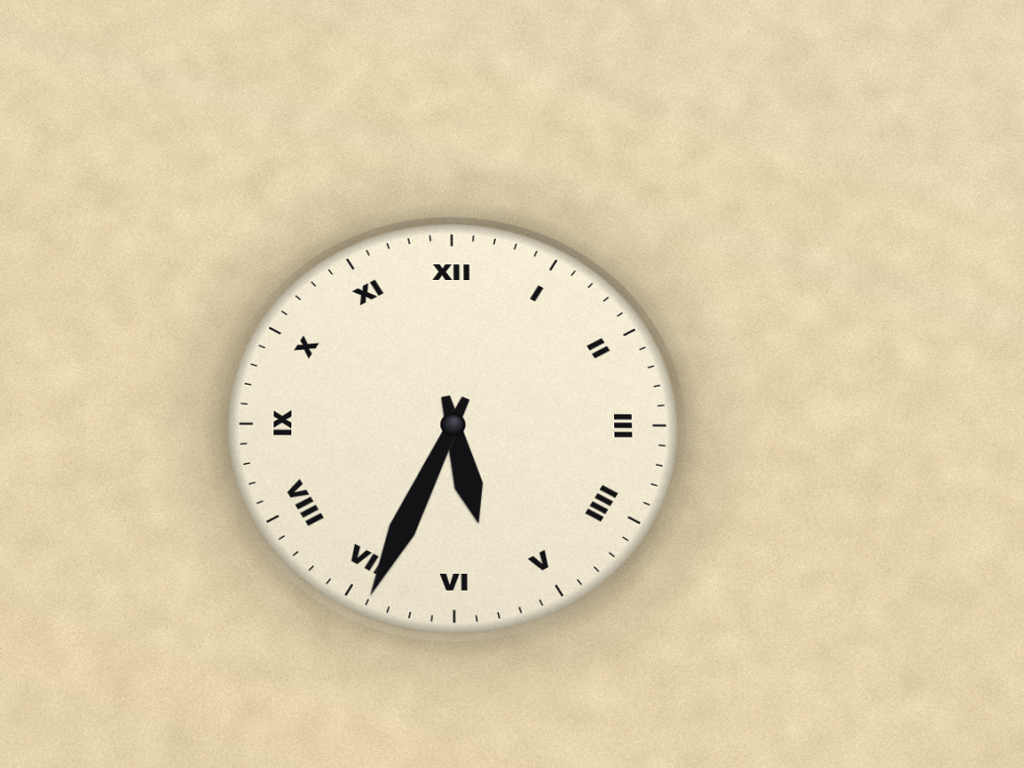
5:34
